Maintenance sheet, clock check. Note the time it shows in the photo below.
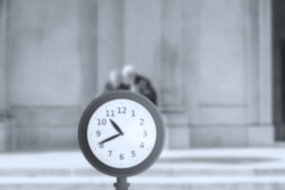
10:41
